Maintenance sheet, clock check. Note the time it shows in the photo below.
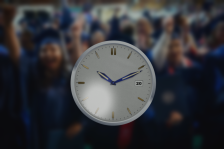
10:11
